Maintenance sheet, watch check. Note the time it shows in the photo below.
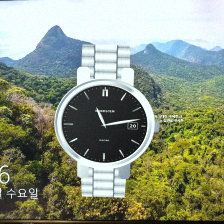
11:13
